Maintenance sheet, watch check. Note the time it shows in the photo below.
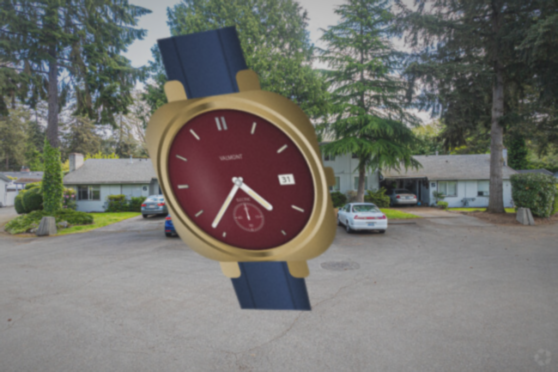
4:37
